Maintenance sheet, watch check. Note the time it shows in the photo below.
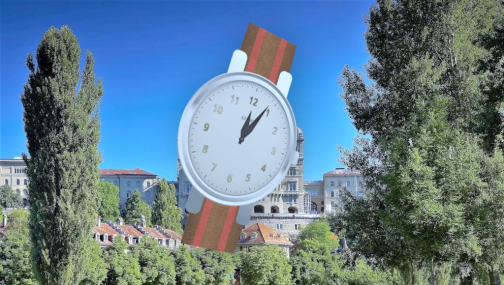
12:04
